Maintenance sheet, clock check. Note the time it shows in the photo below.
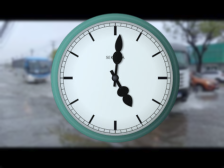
5:01
